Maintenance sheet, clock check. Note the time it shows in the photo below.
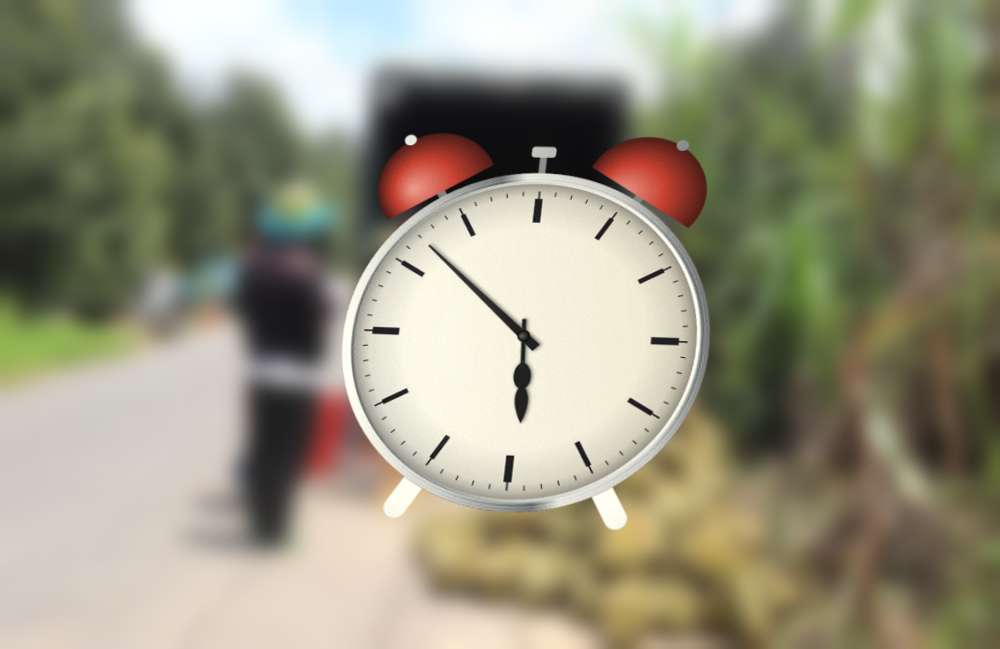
5:52
